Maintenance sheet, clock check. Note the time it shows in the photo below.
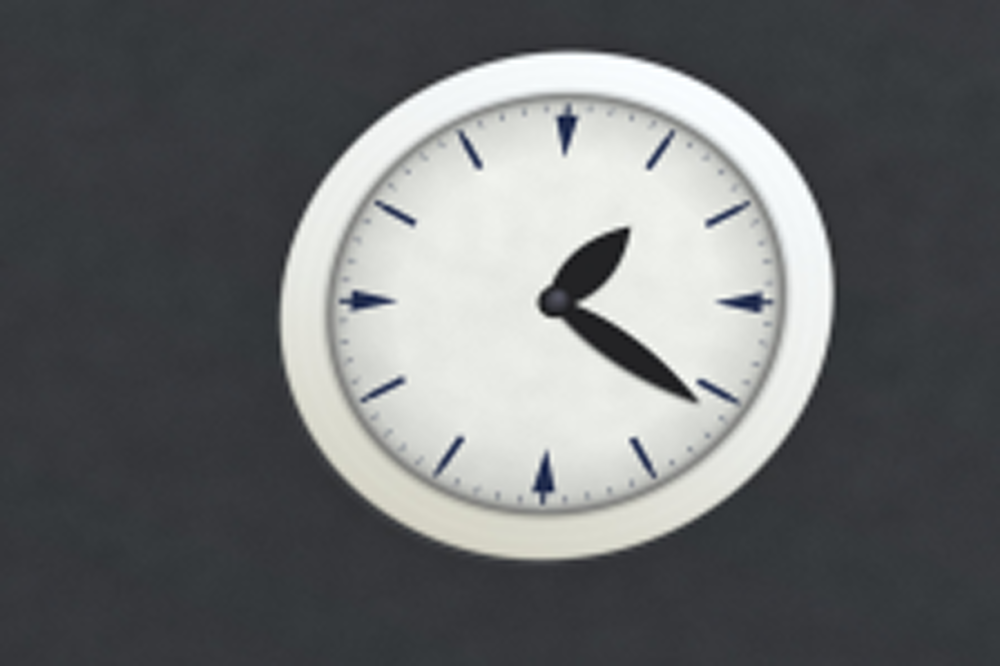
1:21
